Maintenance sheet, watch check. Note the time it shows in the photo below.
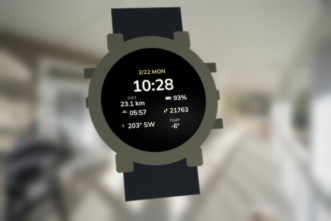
10:28
